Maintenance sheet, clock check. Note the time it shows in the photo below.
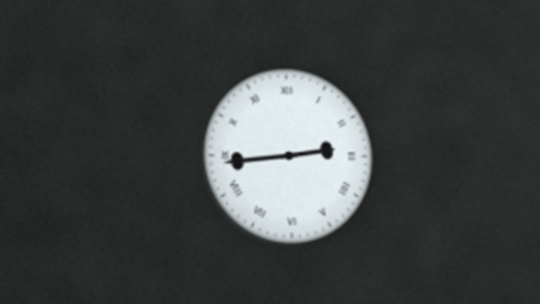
2:44
